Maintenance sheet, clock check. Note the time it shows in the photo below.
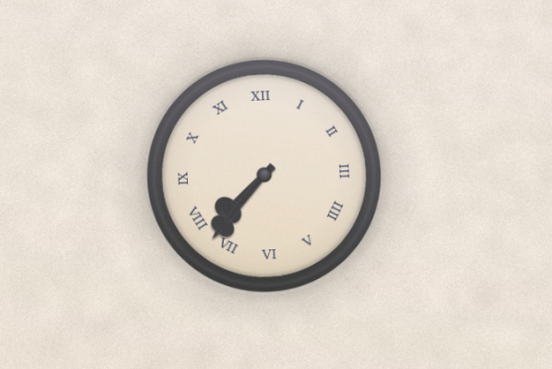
7:37
